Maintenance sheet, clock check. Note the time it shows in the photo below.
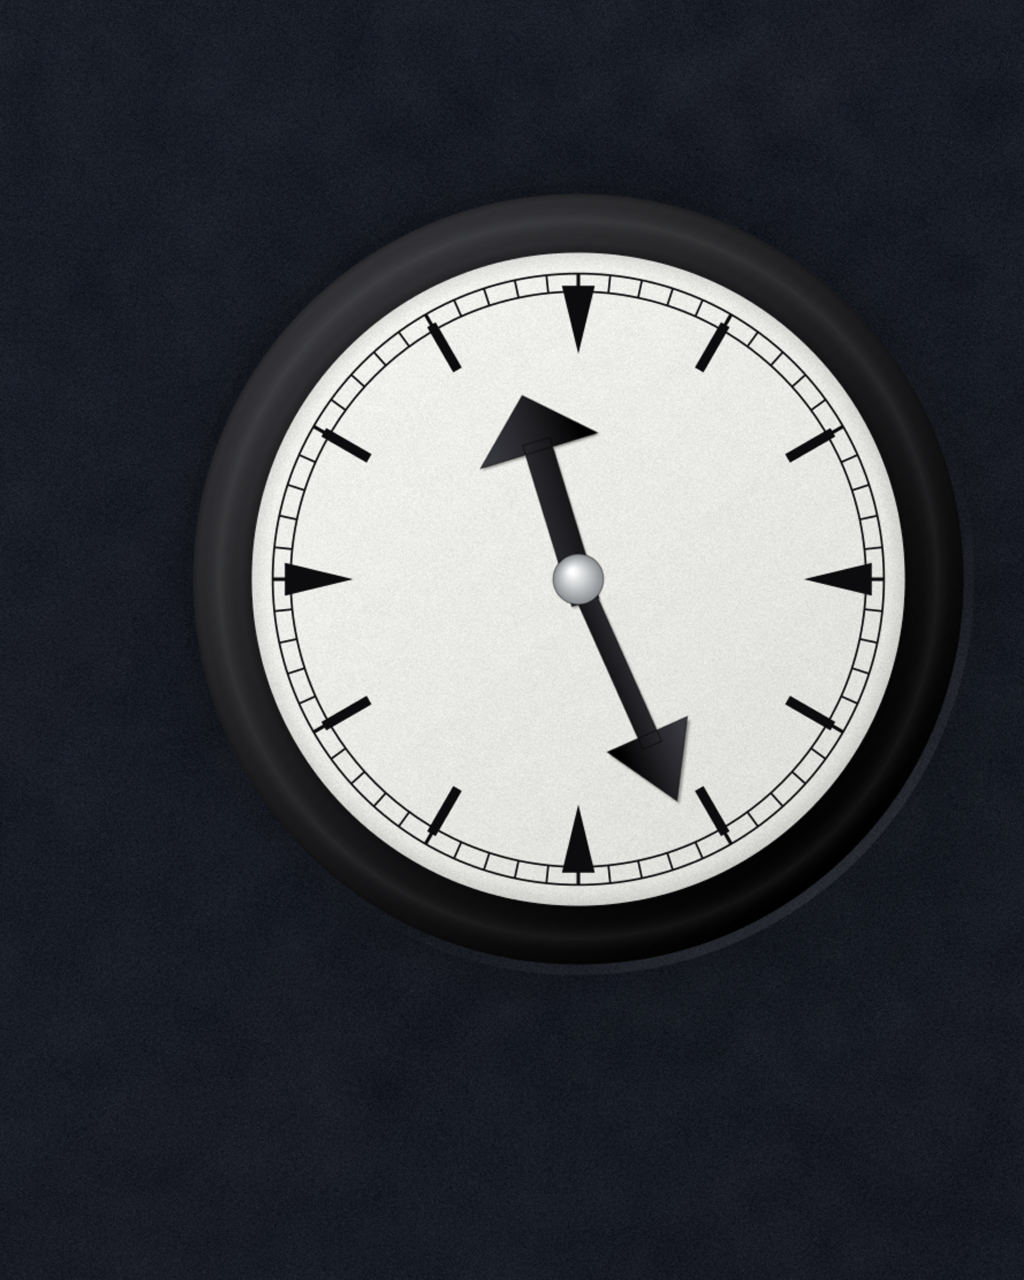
11:26
